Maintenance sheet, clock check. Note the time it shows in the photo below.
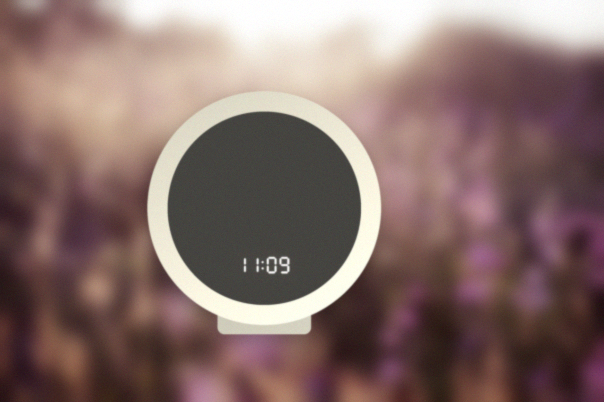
11:09
